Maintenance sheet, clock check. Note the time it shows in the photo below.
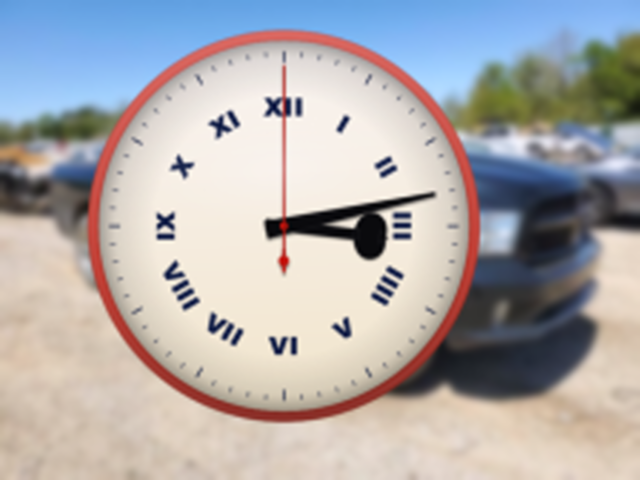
3:13:00
